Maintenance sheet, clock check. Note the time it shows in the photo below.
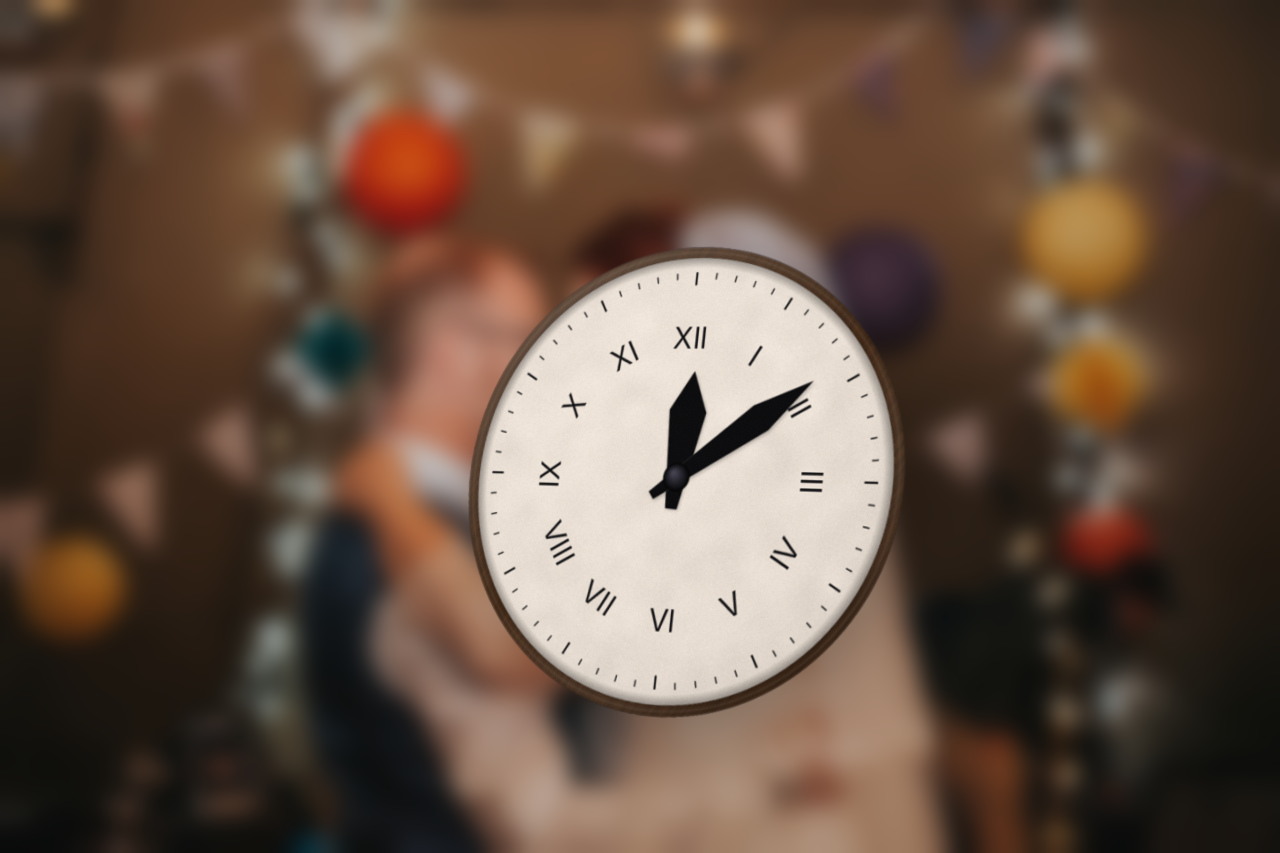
12:09
